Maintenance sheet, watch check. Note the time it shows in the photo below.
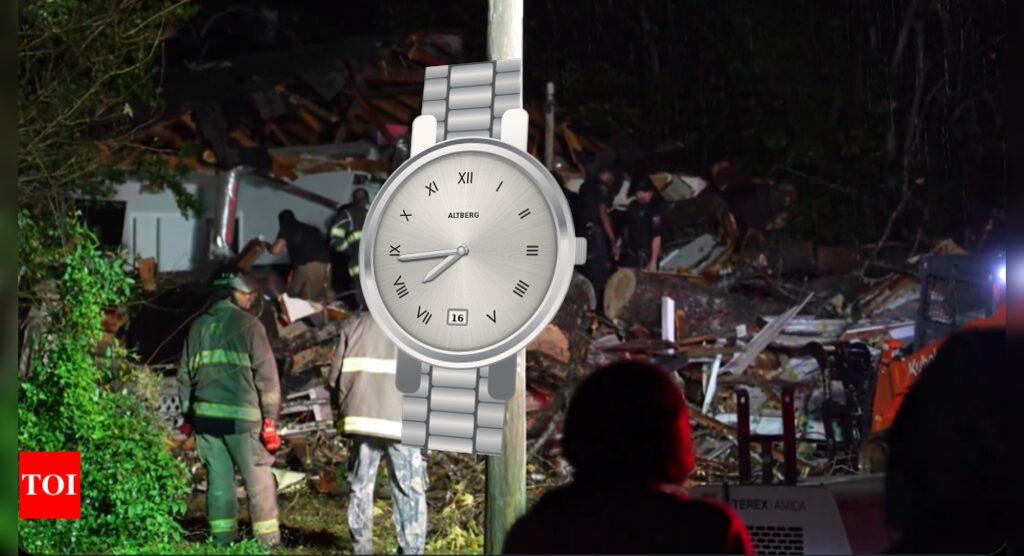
7:44
